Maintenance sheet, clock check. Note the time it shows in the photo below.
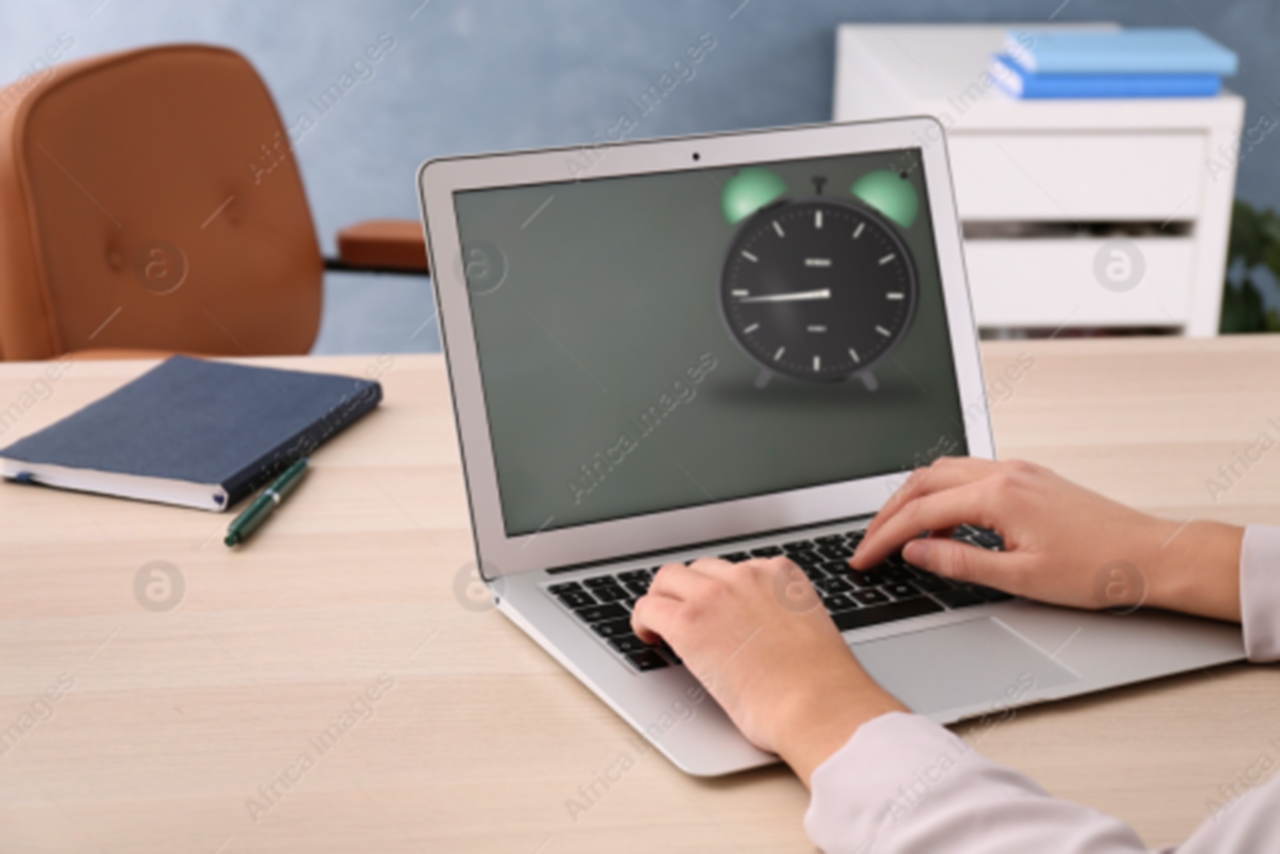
8:44
